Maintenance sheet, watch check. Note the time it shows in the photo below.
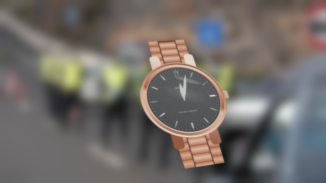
12:03
